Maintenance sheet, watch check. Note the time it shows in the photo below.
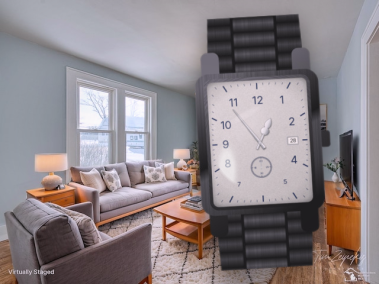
12:54
